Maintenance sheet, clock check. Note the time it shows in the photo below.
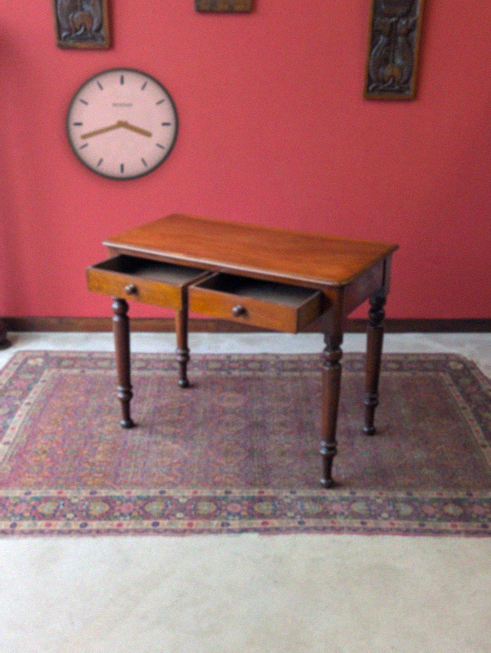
3:42
